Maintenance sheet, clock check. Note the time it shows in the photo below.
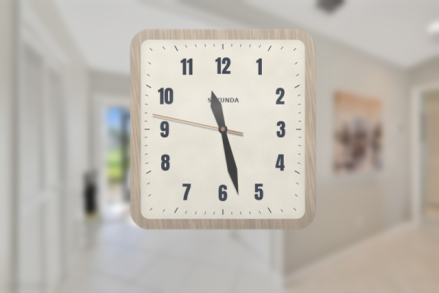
11:27:47
